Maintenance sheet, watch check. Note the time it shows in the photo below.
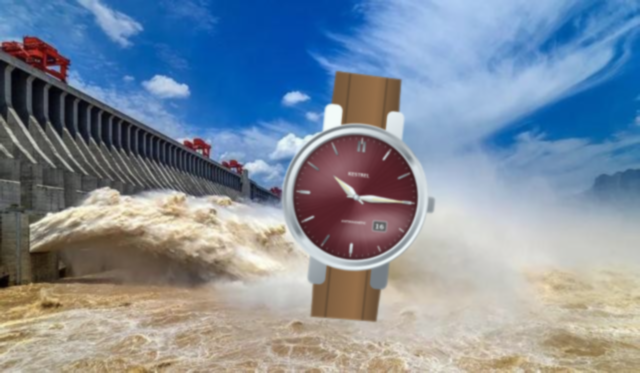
10:15
